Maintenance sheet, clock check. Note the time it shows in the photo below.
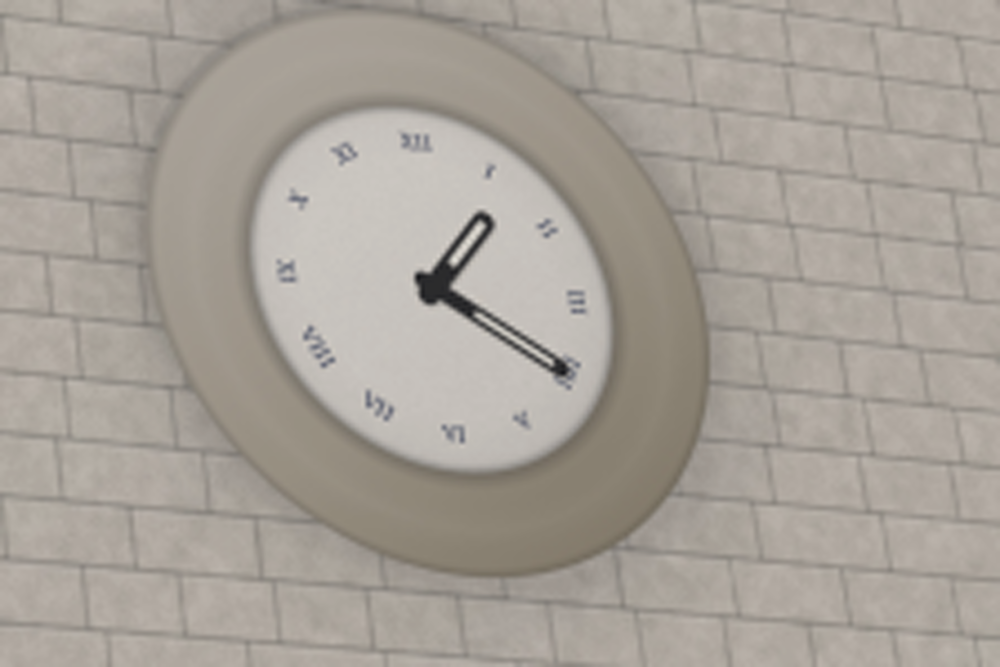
1:20
